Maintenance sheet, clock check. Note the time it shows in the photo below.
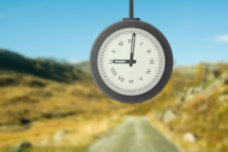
9:01
